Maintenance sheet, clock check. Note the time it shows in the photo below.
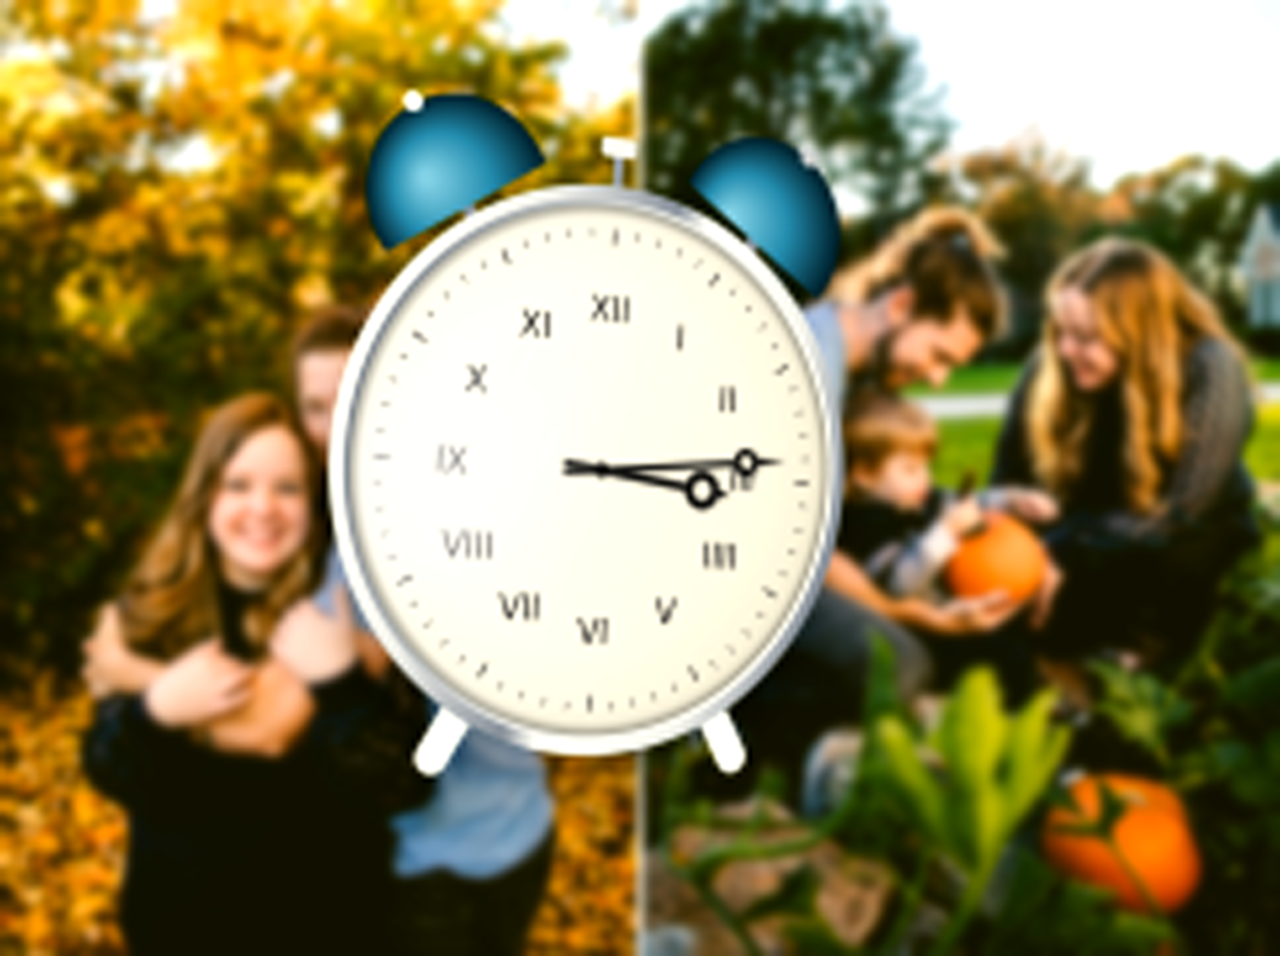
3:14
